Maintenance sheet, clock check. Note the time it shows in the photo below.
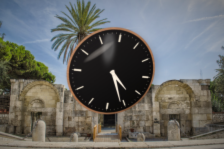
4:26
